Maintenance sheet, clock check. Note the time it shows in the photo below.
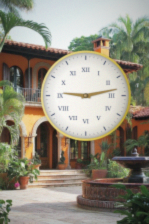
9:13
